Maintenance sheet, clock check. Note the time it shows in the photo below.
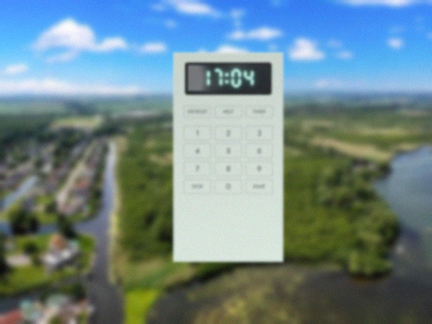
17:04
